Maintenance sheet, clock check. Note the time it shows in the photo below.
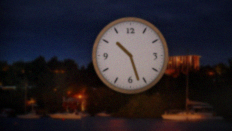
10:27
